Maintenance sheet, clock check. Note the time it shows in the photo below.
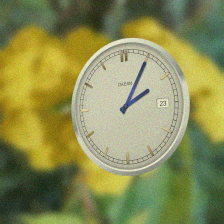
2:05
